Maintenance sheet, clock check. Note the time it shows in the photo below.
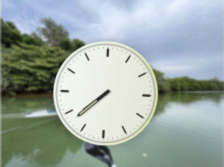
7:38
